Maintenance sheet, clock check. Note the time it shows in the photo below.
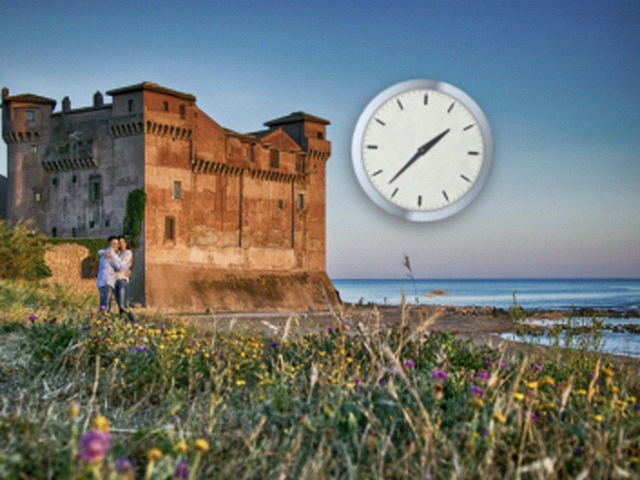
1:37
